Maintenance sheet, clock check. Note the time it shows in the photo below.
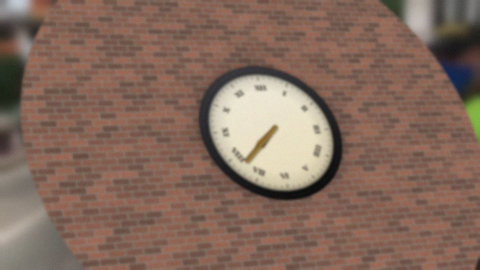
7:38
